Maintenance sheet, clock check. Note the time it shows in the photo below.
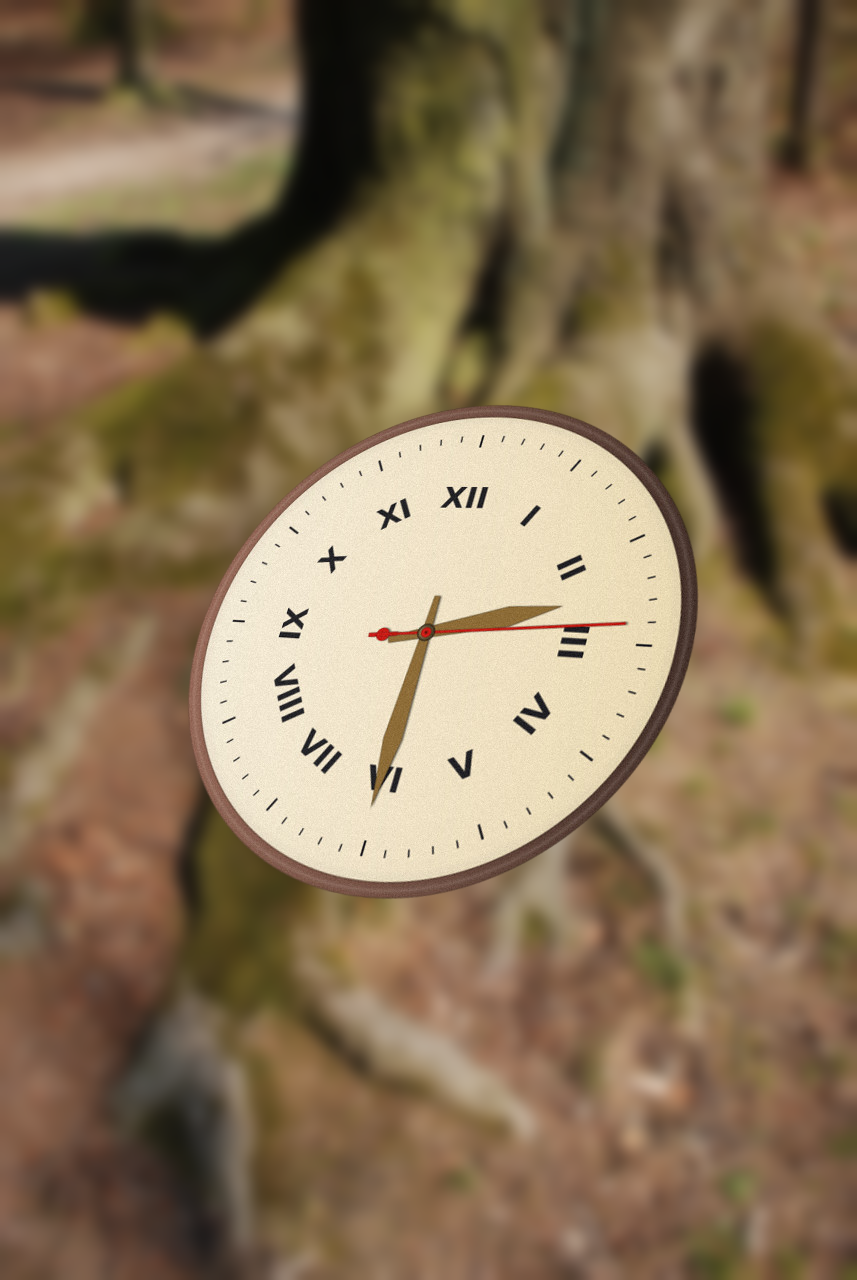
2:30:14
